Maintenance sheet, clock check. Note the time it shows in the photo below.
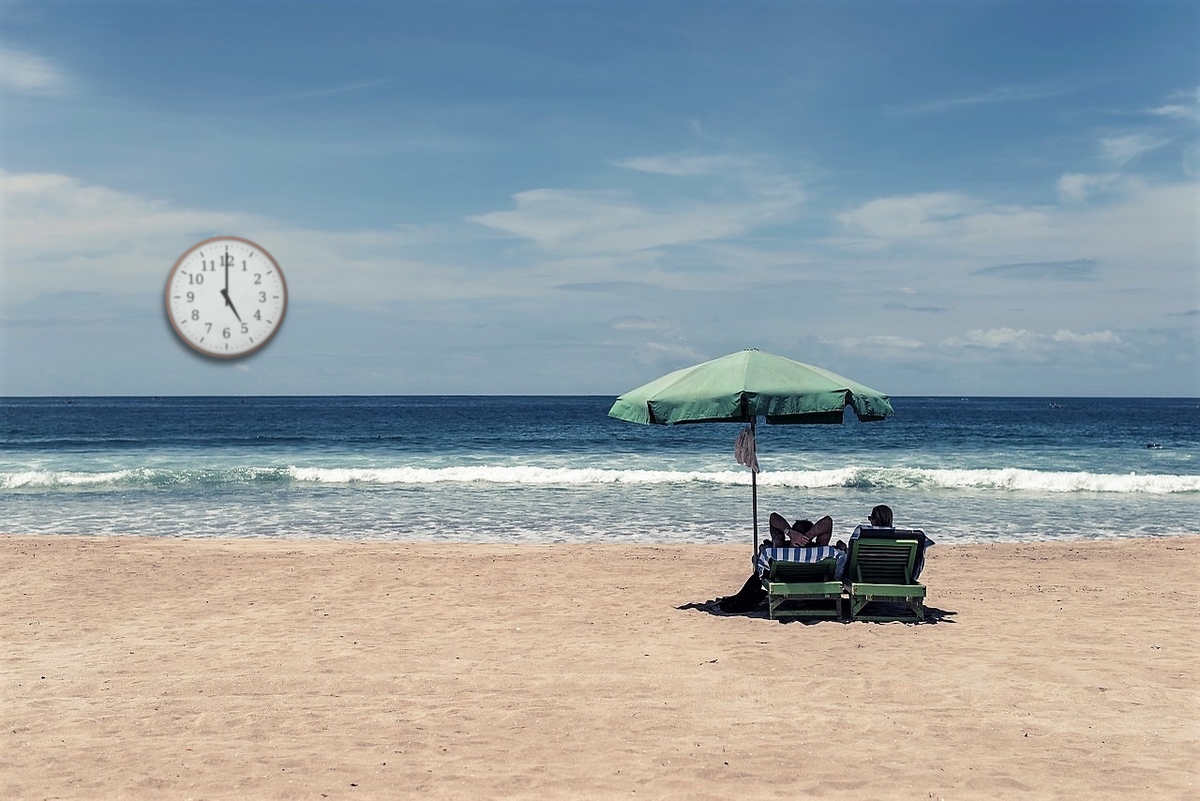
5:00
